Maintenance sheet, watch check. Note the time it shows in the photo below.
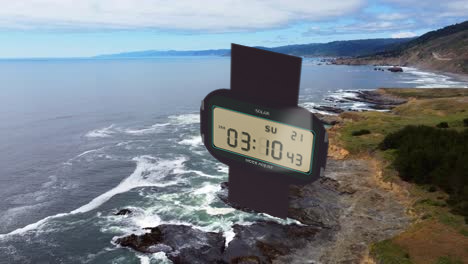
3:10:43
